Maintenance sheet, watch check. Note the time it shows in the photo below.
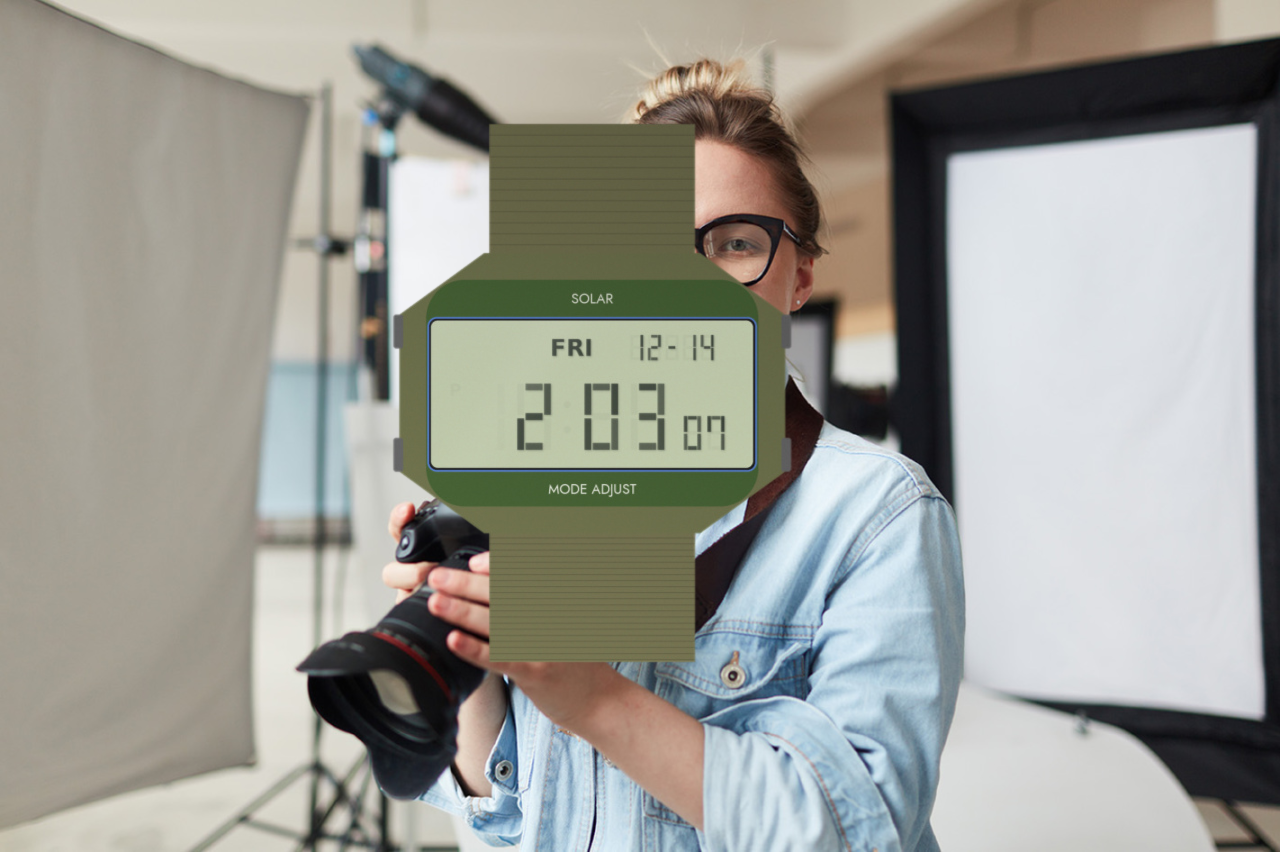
2:03:07
